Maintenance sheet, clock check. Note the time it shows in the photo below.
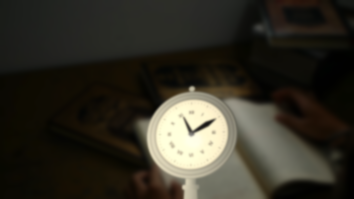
11:10
